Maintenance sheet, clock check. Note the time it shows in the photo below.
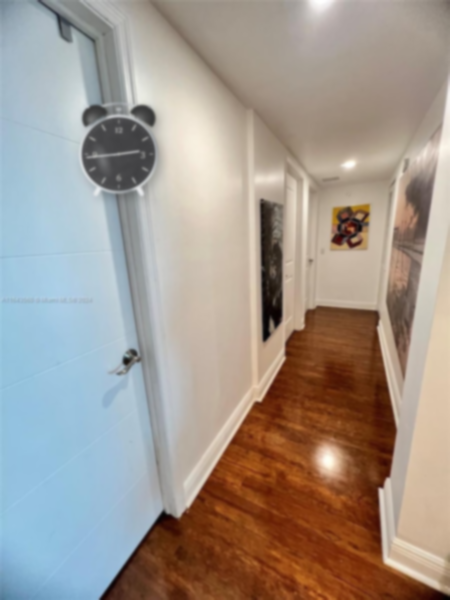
2:44
